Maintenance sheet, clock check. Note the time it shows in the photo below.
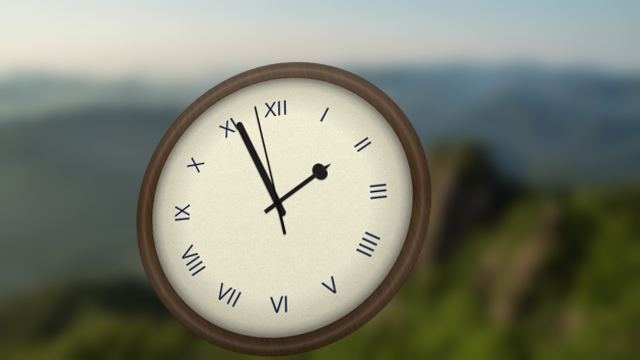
1:55:58
